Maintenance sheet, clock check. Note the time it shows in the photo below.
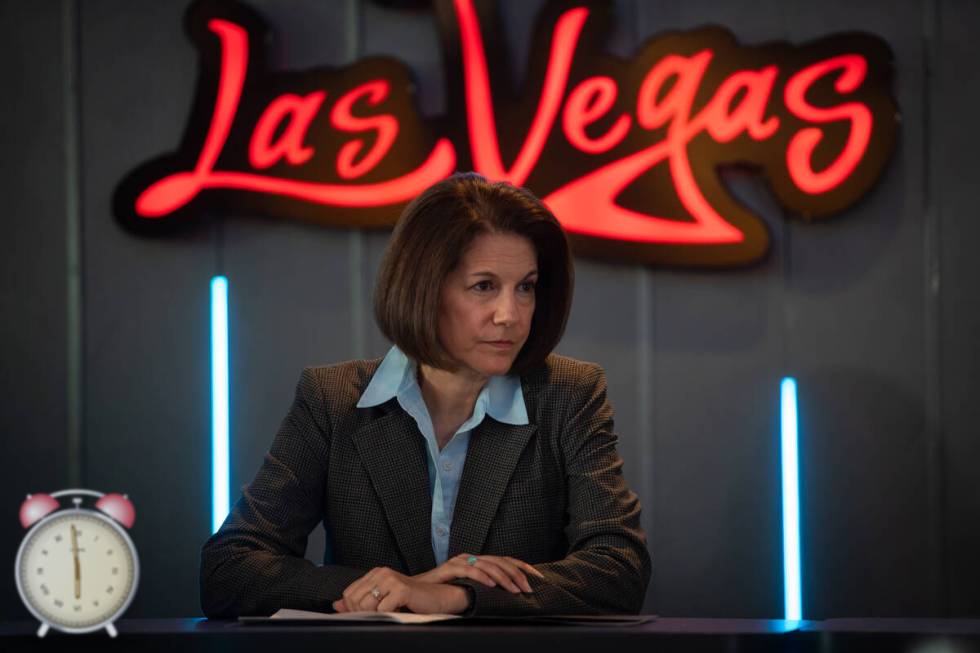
5:59
